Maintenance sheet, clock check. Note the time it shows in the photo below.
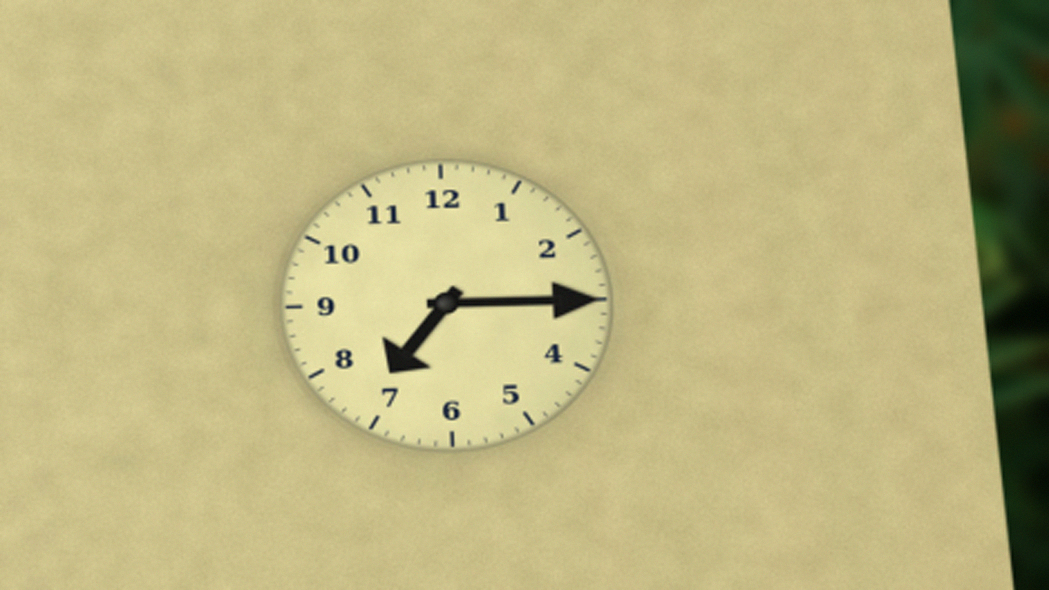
7:15
